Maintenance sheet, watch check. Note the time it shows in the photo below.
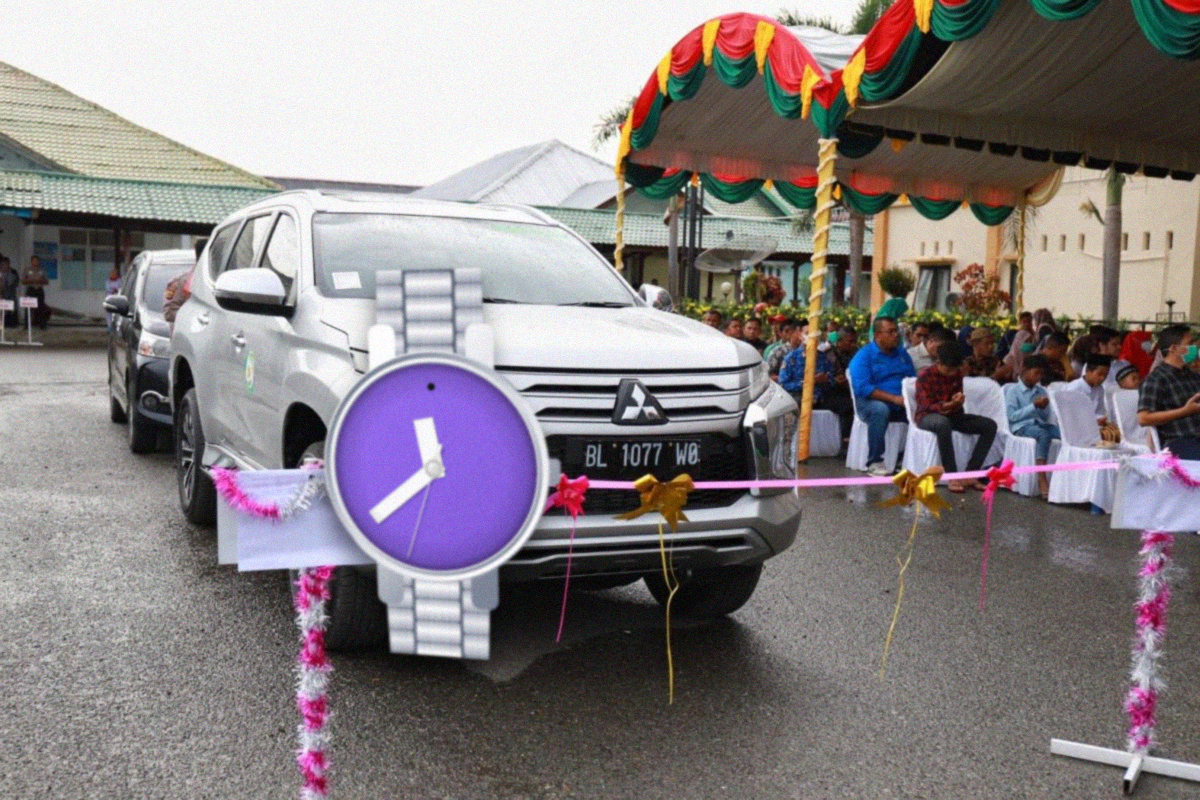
11:38:33
